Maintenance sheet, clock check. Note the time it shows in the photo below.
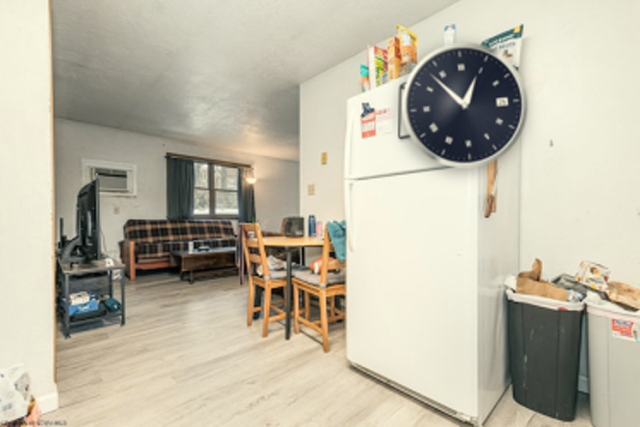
12:53
